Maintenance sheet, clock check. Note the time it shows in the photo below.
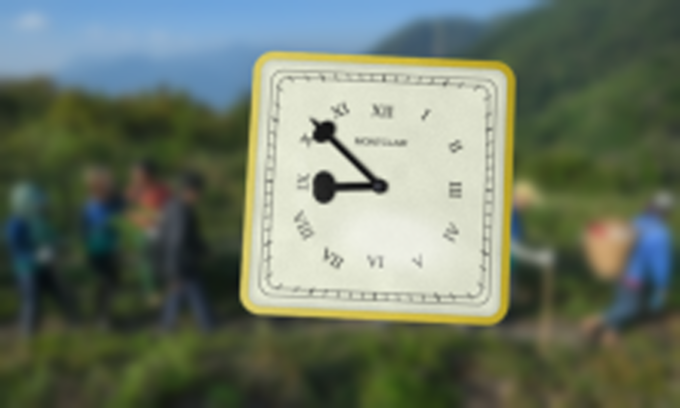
8:52
